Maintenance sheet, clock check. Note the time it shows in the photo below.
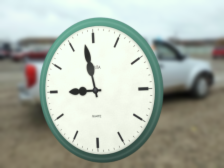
8:58
